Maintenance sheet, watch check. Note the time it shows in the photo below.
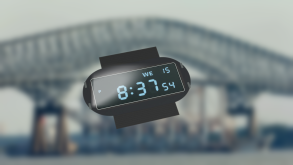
8:37:54
